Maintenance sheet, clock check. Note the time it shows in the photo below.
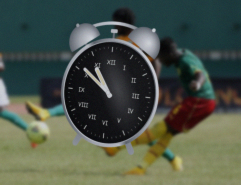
10:51
